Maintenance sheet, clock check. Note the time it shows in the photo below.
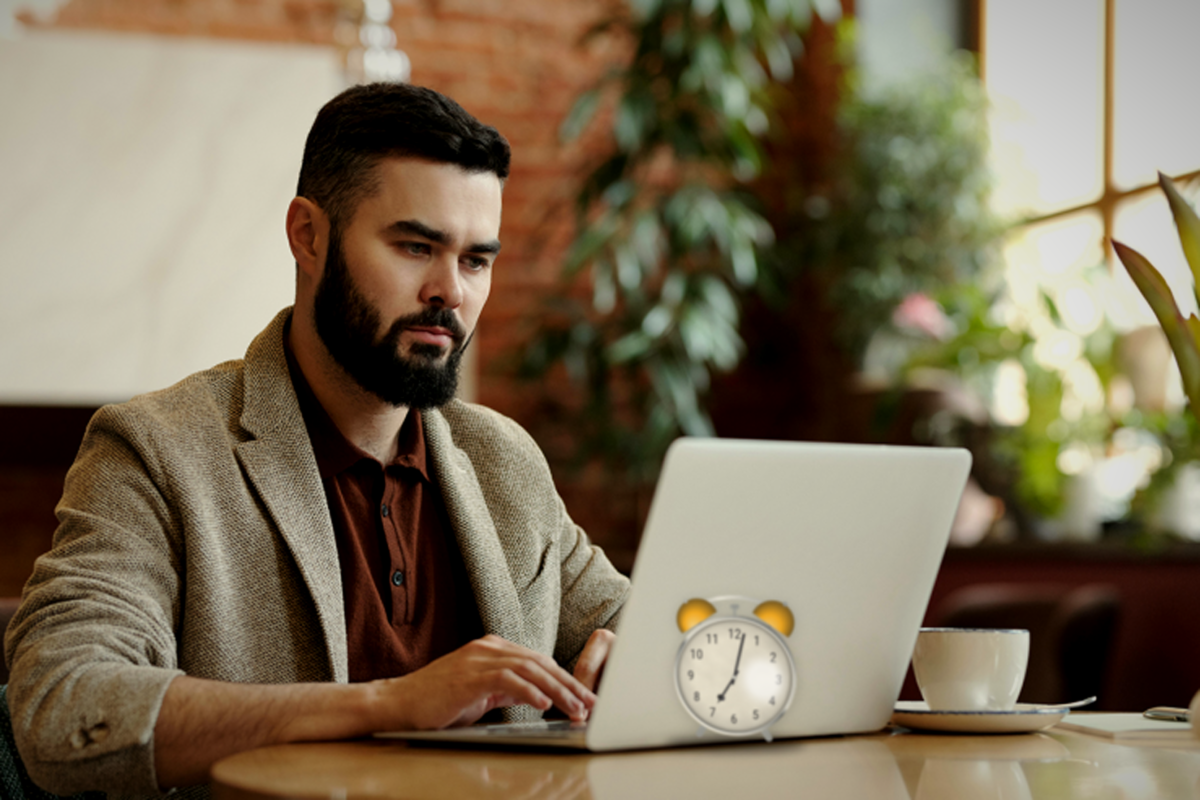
7:02
